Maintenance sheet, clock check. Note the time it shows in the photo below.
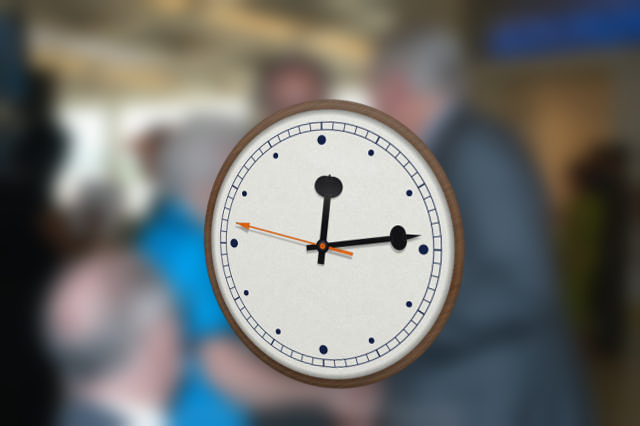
12:13:47
